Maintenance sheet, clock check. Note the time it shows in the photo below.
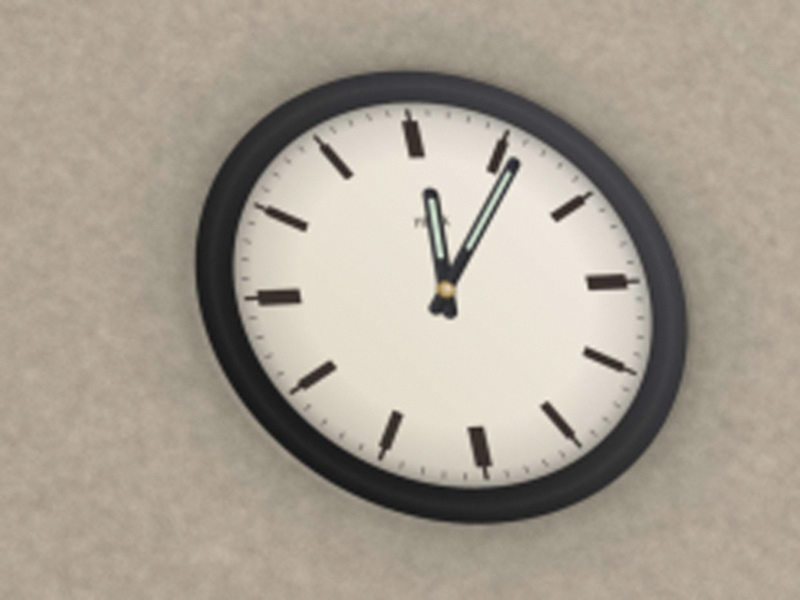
12:06
